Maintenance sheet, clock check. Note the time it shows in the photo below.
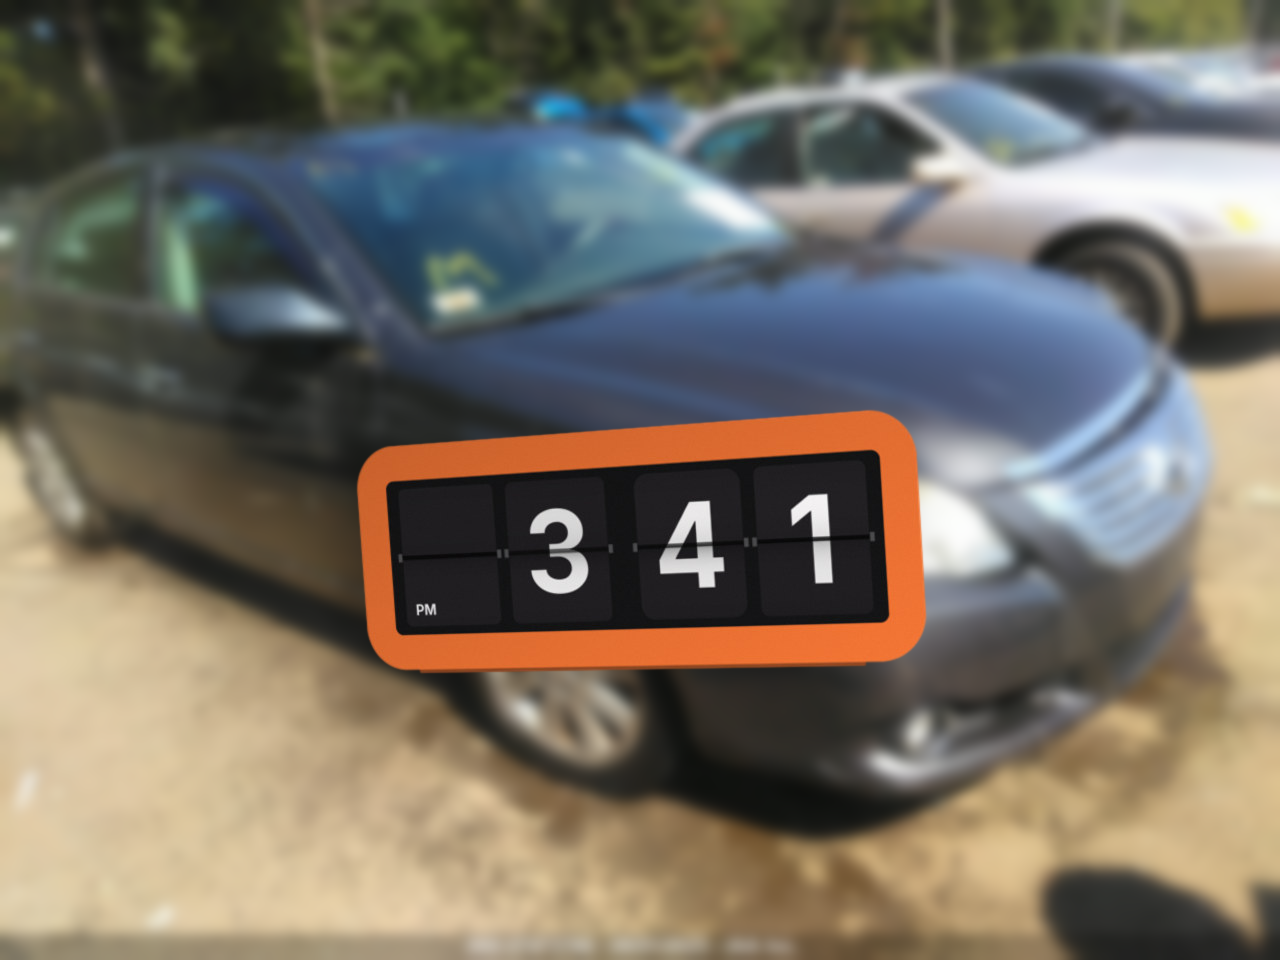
3:41
